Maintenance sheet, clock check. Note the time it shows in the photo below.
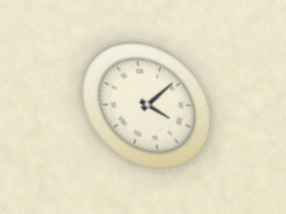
4:09
